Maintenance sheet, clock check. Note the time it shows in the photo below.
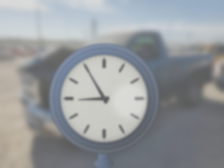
8:55
